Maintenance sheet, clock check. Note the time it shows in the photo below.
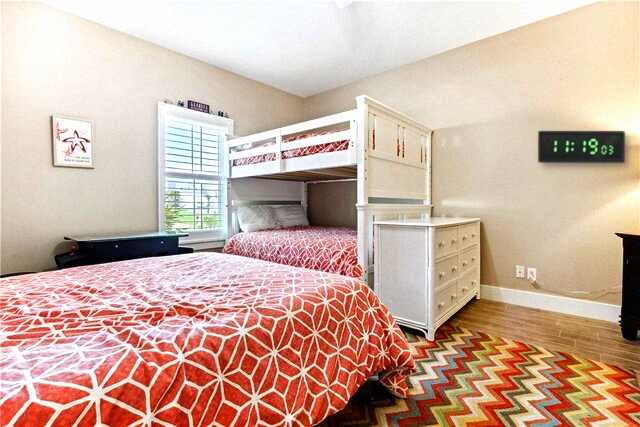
11:19
